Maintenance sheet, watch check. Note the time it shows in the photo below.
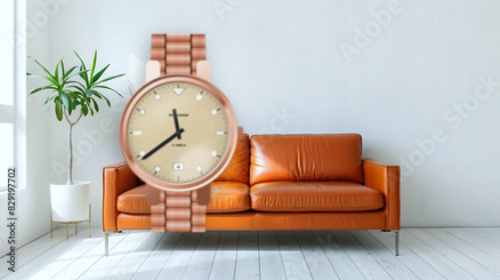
11:39
